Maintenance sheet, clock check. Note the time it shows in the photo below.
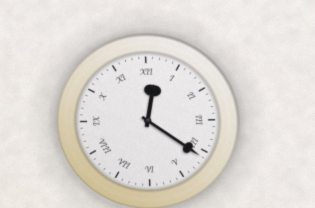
12:21
